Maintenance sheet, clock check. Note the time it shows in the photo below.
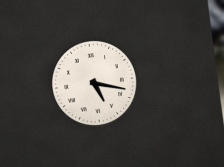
5:18
